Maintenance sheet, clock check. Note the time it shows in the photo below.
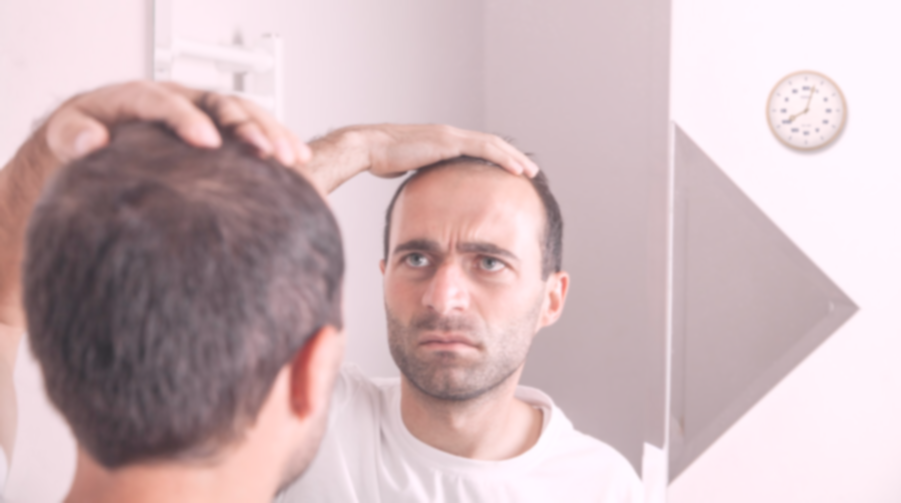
8:03
